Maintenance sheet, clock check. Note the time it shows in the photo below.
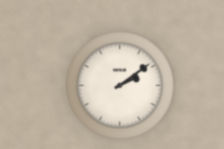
2:09
